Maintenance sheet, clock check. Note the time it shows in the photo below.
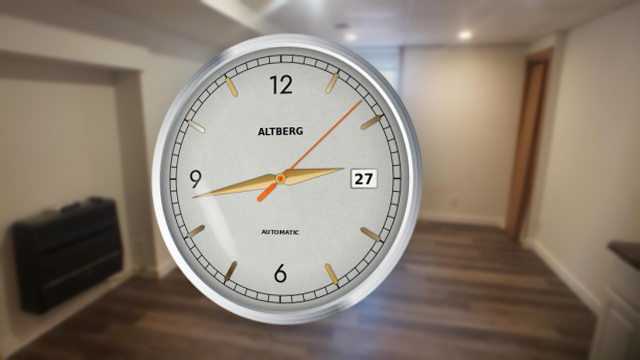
2:43:08
